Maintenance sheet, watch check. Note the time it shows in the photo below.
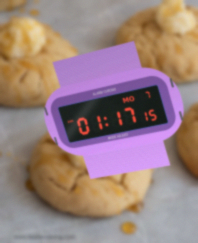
1:17:15
